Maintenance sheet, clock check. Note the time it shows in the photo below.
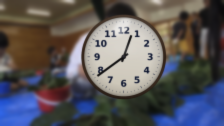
12:39
